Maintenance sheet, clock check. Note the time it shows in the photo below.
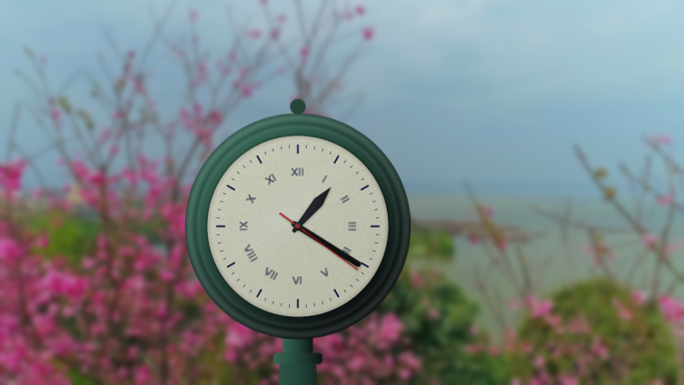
1:20:21
